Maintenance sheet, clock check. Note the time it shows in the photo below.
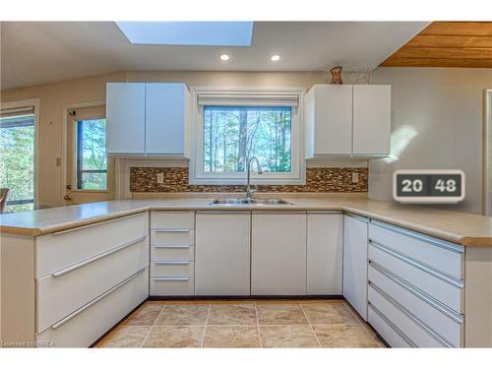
20:48
